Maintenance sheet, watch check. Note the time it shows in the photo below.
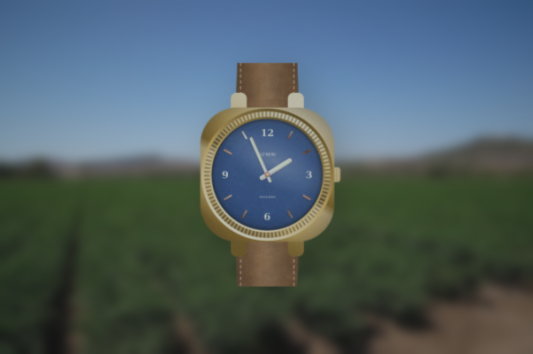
1:56
